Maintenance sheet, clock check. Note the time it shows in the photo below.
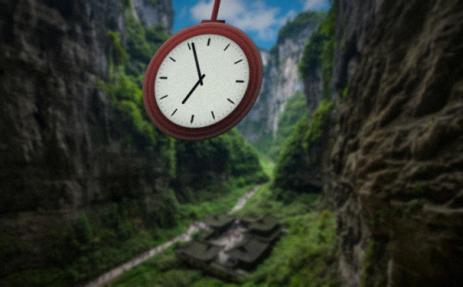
6:56
